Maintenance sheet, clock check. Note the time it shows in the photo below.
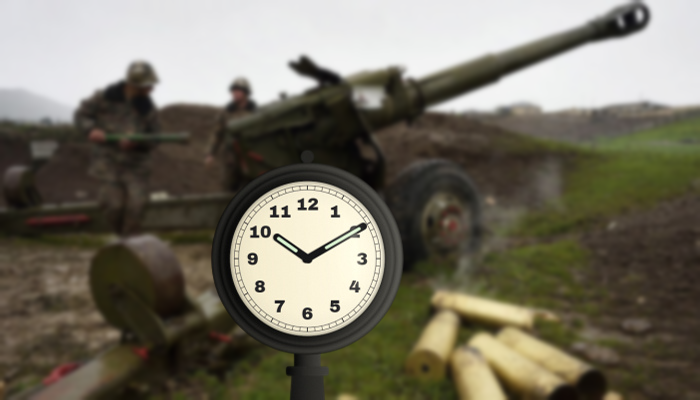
10:10
